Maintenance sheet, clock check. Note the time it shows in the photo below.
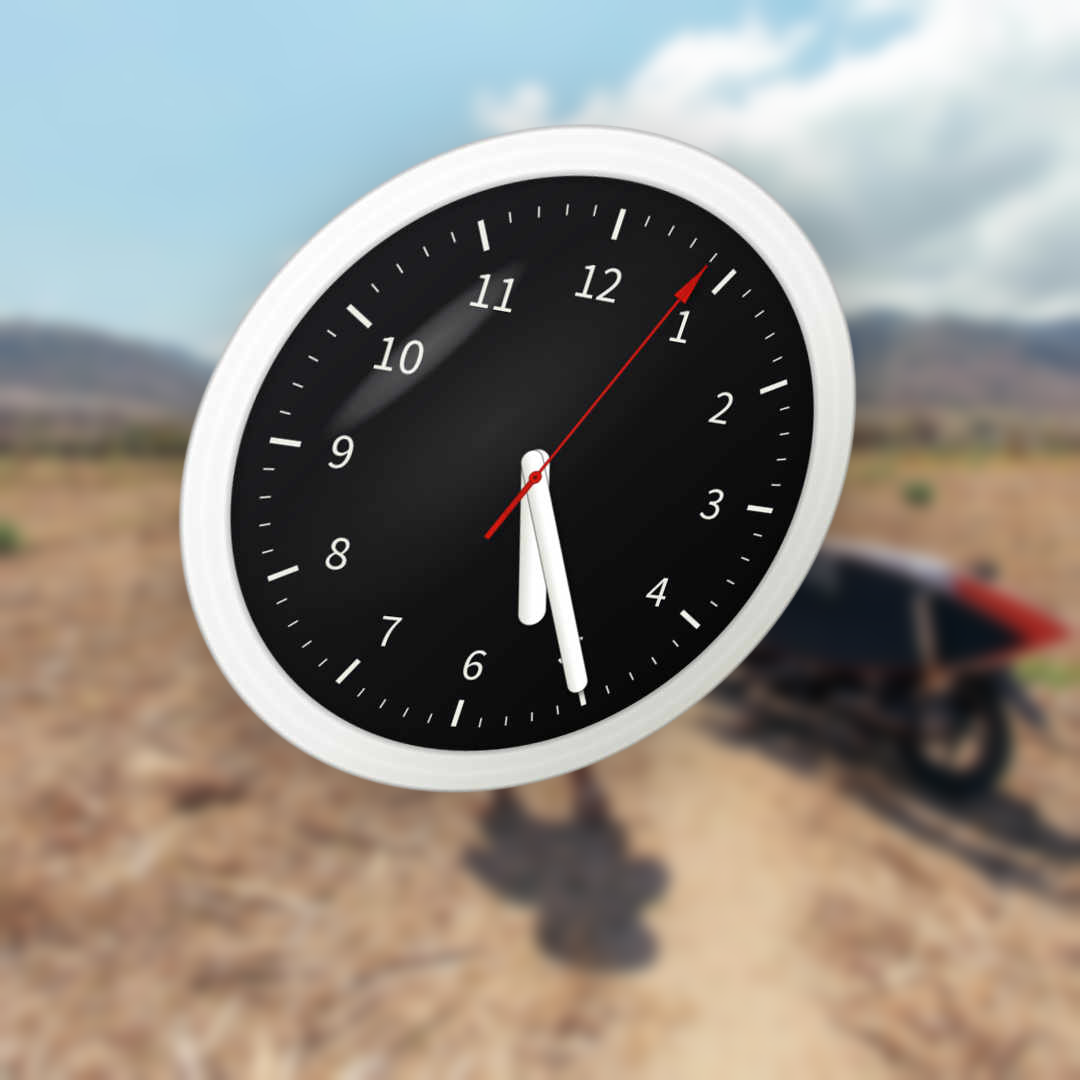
5:25:04
